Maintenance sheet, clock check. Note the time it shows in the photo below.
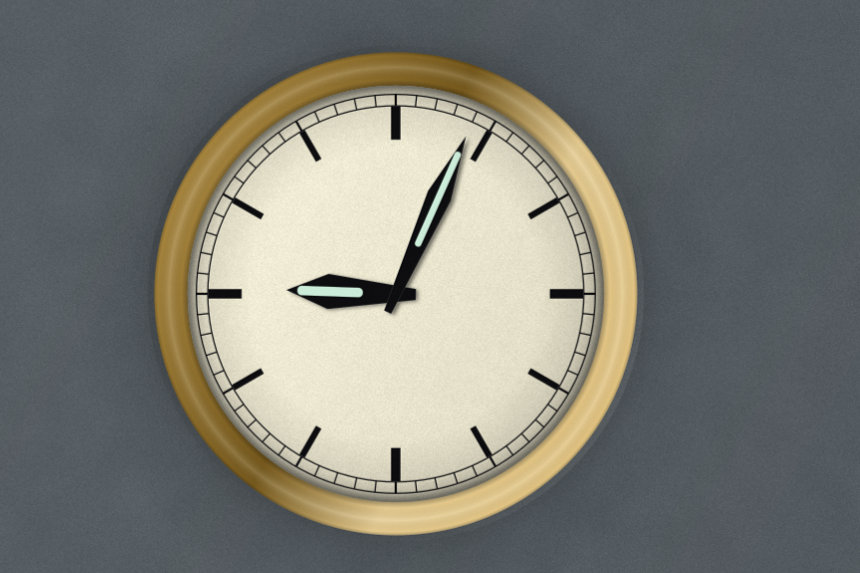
9:04
